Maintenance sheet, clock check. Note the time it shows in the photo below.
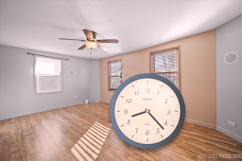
8:23
